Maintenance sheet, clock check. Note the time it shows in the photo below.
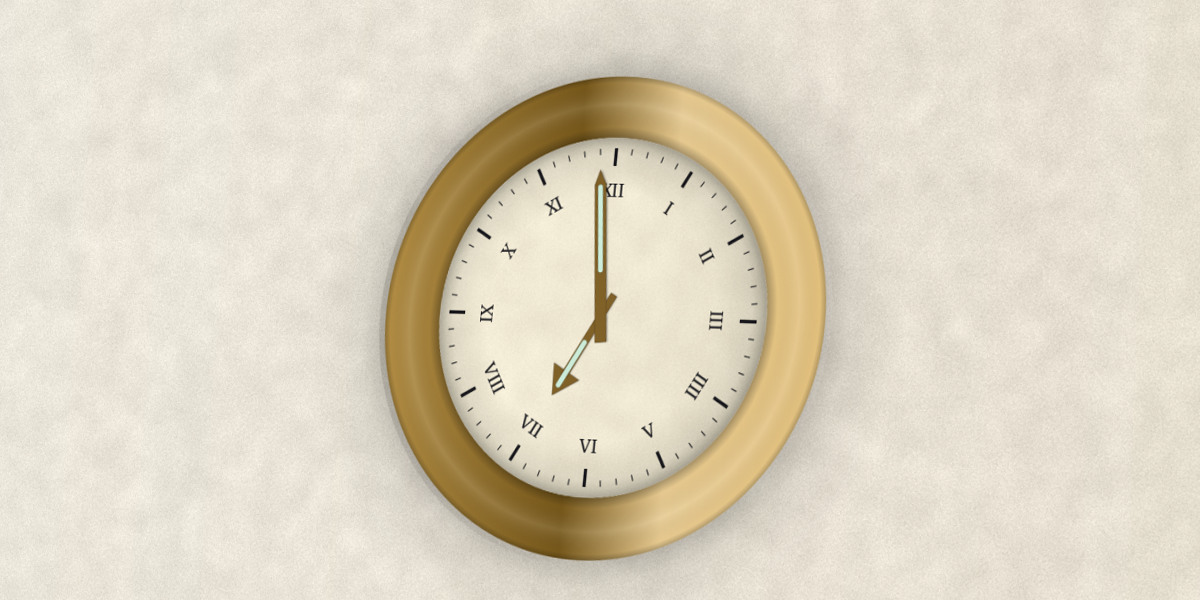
6:59
